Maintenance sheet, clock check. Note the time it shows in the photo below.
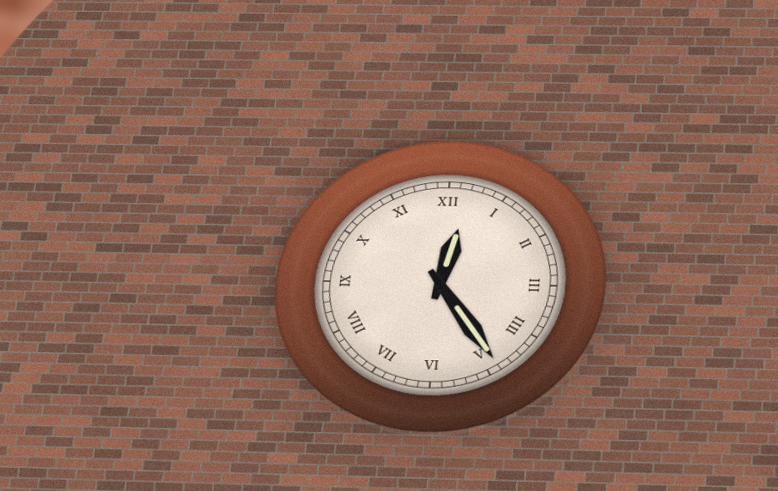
12:24
